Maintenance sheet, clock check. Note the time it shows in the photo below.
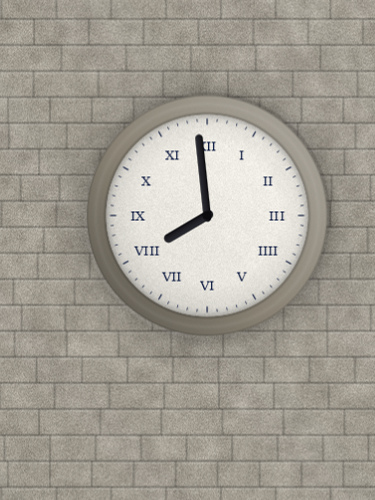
7:59
